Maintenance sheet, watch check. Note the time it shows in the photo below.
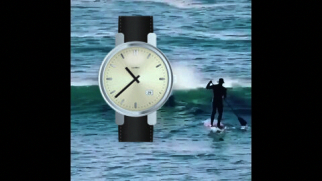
10:38
